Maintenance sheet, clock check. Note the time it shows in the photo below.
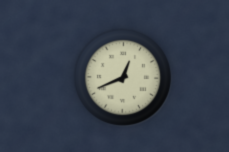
12:41
